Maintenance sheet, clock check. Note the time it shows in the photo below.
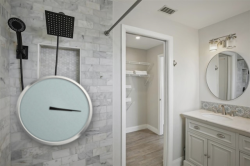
3:16
